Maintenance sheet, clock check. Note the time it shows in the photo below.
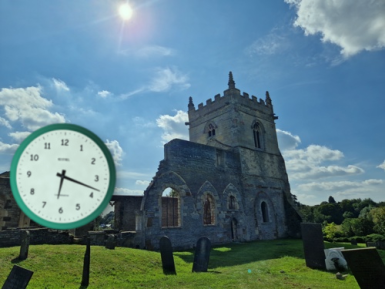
6:18
